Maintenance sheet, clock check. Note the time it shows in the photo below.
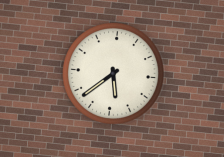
5:38
